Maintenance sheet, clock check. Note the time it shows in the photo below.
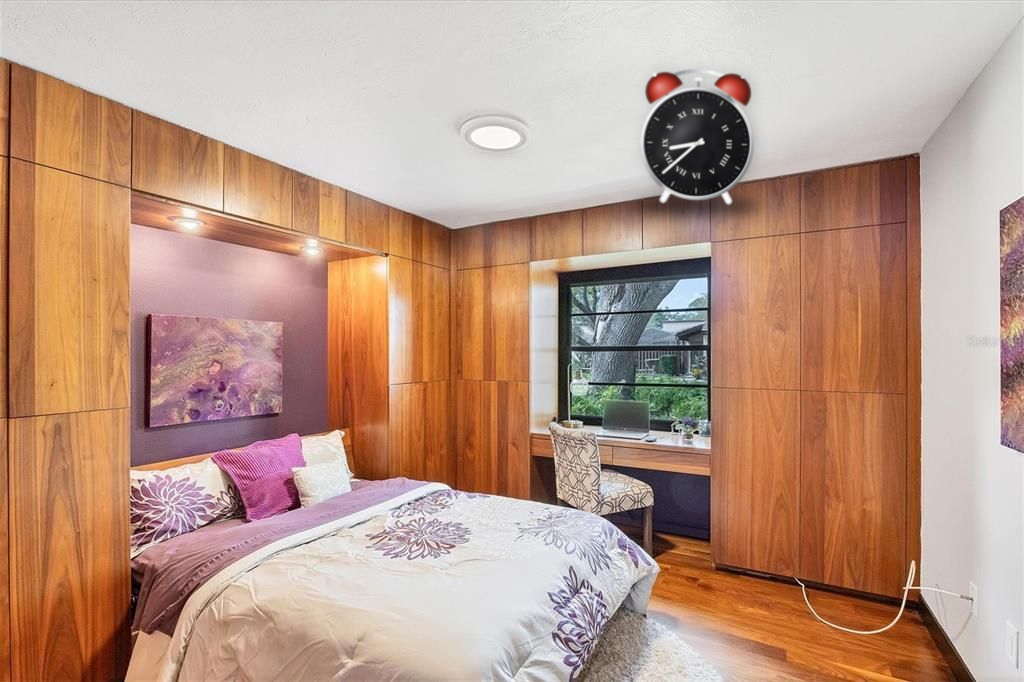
8:38
